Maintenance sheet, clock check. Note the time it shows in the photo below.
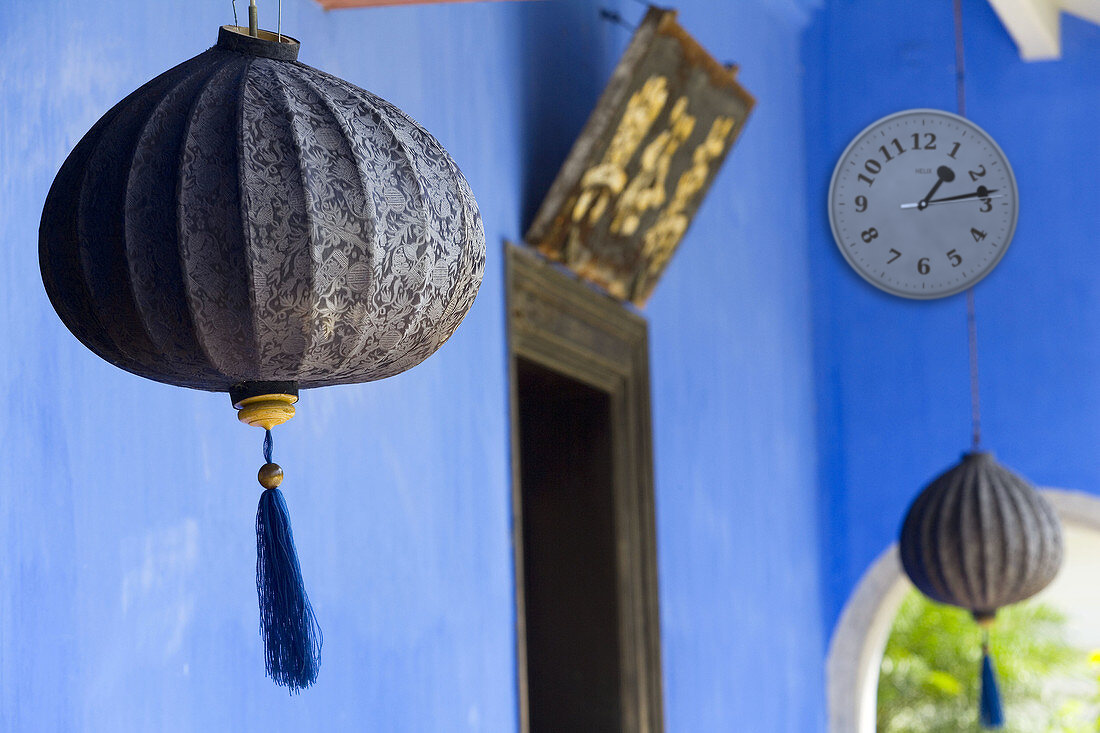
1:13:14
